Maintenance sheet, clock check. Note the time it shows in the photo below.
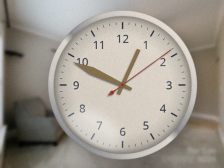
12:49:09
